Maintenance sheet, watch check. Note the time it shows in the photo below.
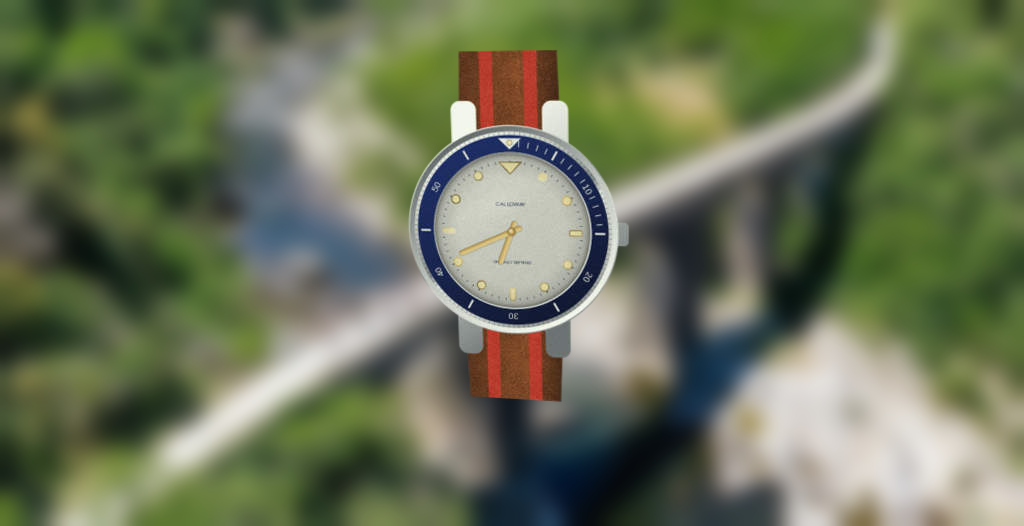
6:41
